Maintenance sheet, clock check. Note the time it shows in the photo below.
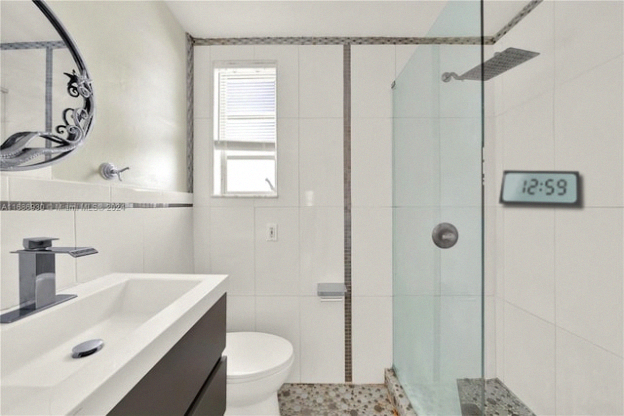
12:59
